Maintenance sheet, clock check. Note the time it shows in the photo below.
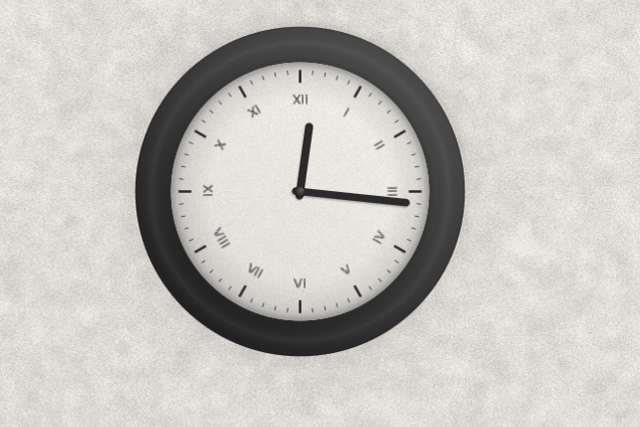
12:16
